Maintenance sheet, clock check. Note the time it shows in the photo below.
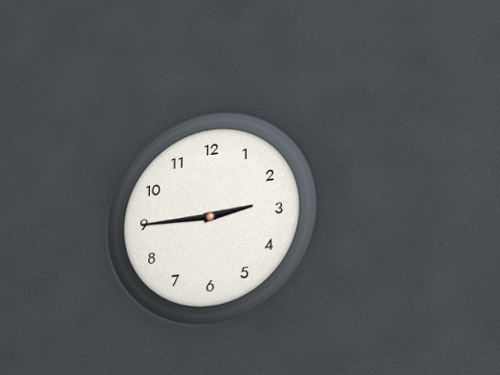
2:45
